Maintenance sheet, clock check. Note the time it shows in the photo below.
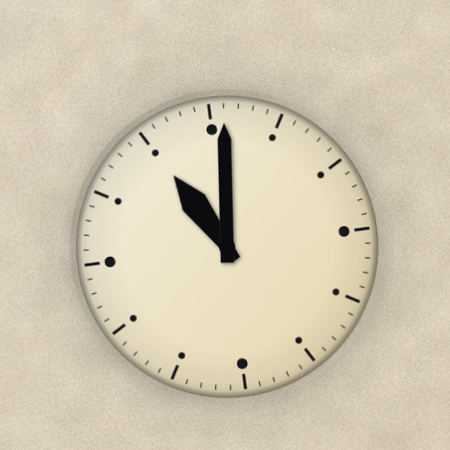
11:01
